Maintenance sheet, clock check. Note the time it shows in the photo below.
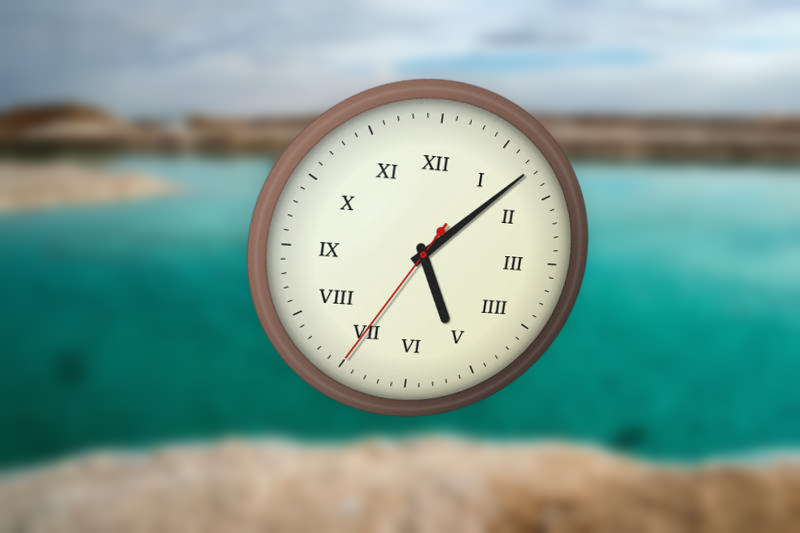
5:07:35
